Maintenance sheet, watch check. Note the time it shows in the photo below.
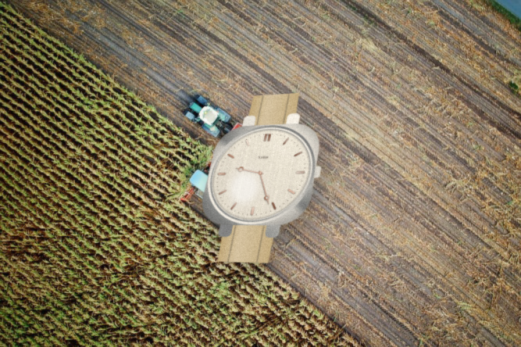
9:26
